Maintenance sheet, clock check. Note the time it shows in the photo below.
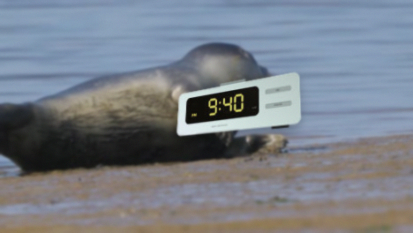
9:40
